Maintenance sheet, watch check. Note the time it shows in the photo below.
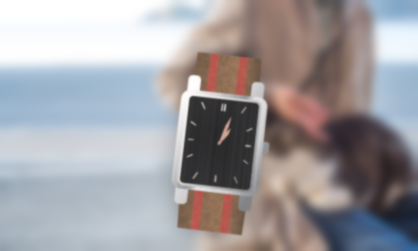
1:03
